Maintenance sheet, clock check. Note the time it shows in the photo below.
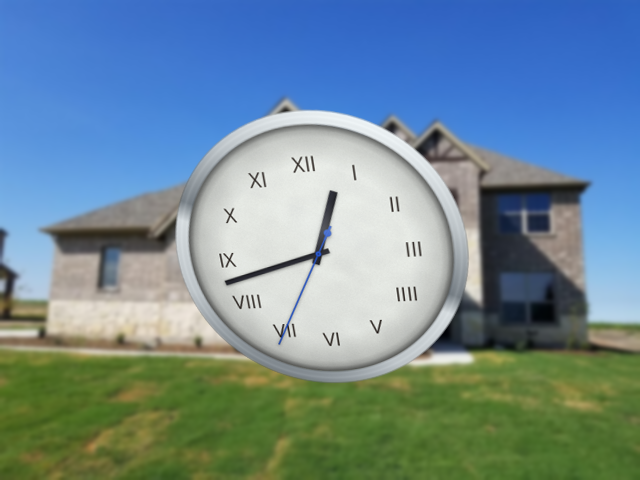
12:42:35
